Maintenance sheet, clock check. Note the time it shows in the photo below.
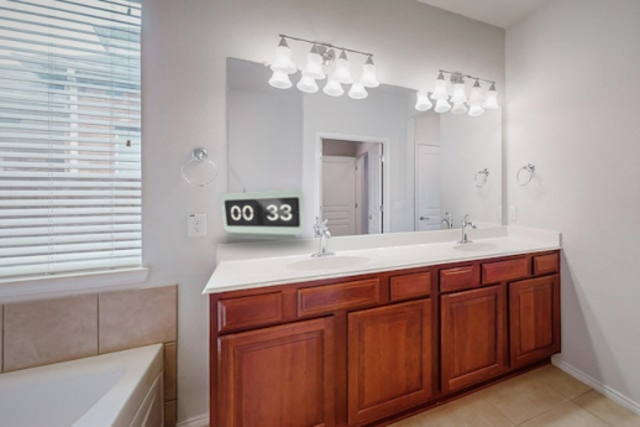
0:33
